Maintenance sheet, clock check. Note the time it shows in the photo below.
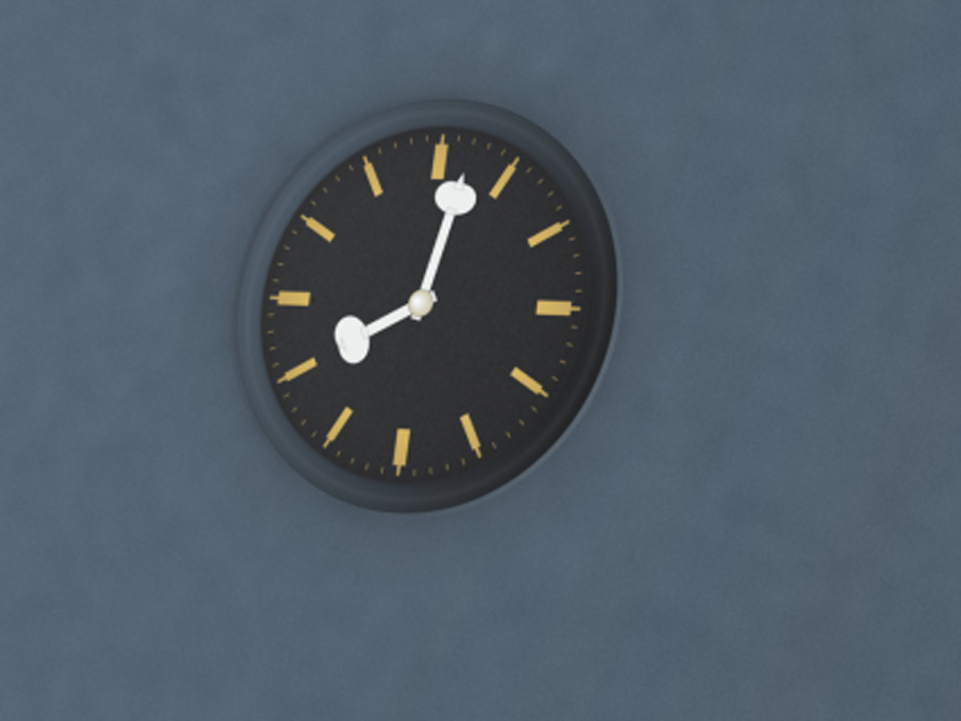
8:02
